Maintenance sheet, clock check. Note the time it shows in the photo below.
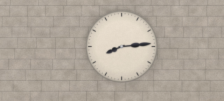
8:14
